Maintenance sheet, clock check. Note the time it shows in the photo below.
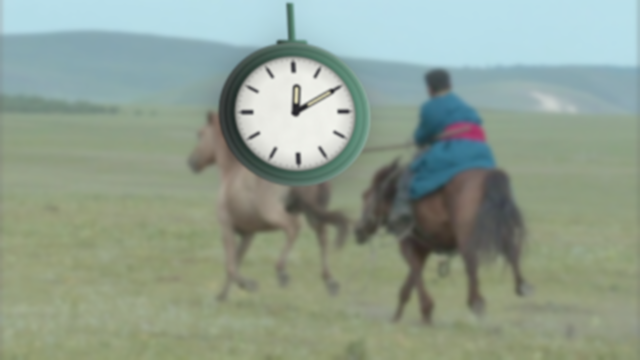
12:10
